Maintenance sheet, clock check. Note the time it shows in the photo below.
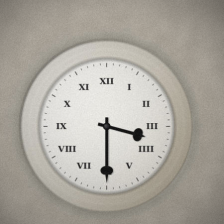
3:30
